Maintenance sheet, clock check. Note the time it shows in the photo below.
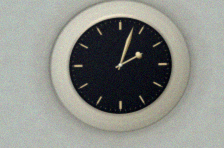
2:03
